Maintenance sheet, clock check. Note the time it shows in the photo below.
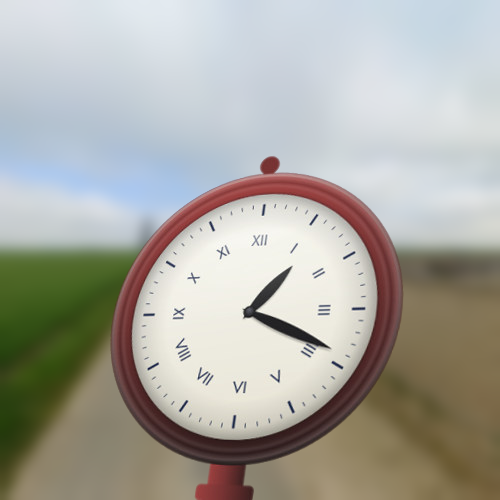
1:19
